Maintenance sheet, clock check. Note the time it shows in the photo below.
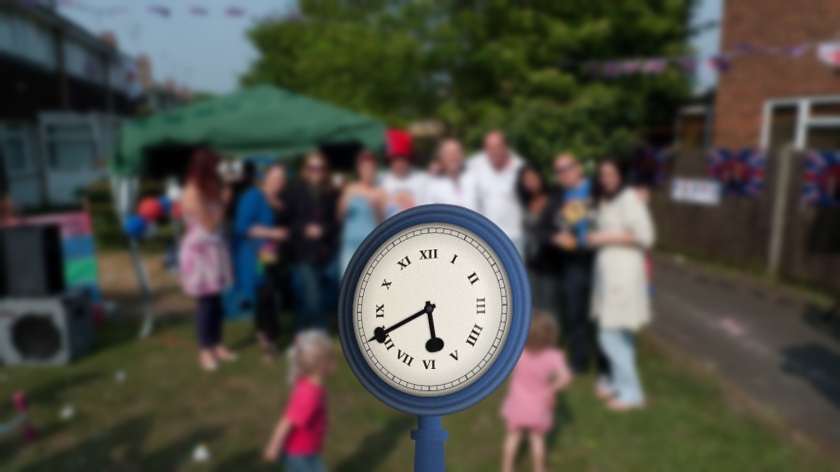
5:41
